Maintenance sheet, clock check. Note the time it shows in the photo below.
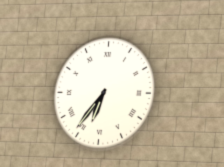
6:36
